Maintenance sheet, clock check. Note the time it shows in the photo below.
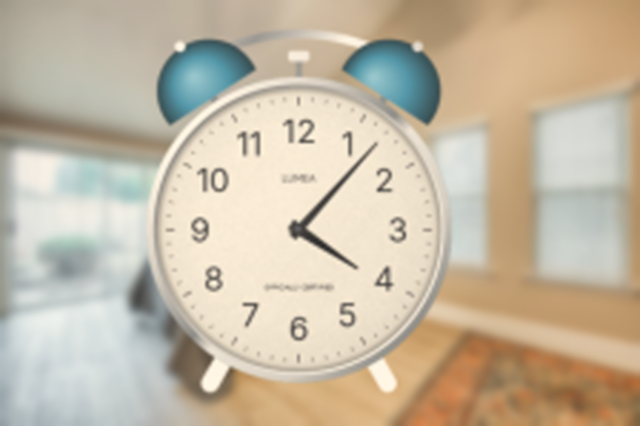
4:07
